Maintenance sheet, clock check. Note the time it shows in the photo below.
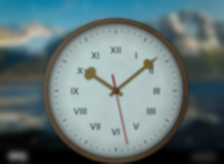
10:08:28
